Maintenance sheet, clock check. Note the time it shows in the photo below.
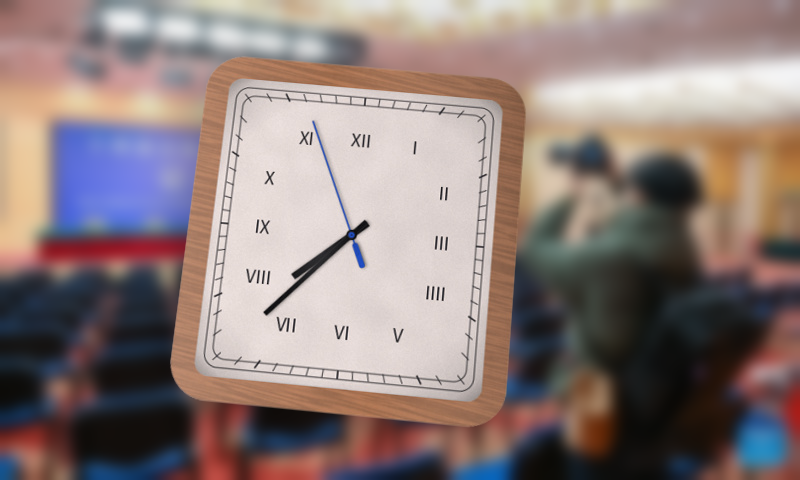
7:36:56
